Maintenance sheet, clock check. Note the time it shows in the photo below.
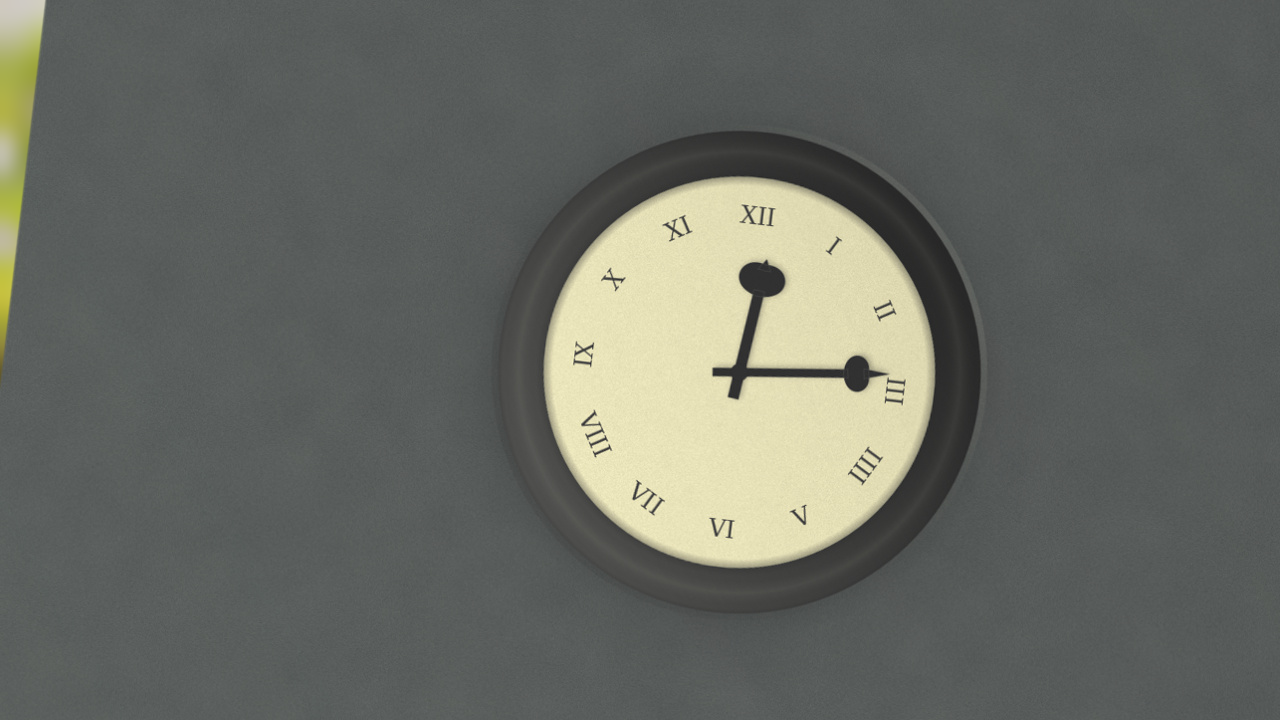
12:14
